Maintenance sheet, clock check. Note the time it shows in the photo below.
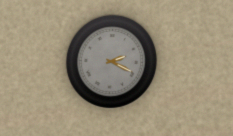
2:19
